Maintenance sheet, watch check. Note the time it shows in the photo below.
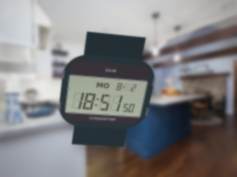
18:51
